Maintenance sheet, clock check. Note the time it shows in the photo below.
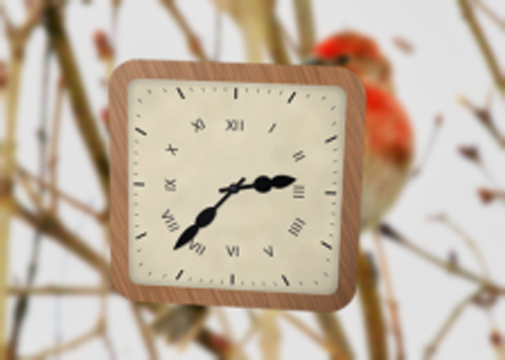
2:37
